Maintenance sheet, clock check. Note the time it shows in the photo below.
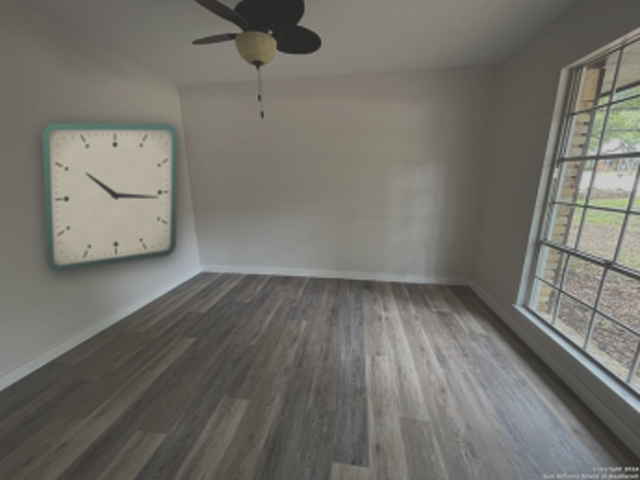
10:16
